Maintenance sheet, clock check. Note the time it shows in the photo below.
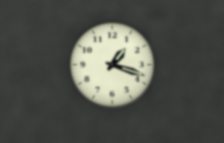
1:18
